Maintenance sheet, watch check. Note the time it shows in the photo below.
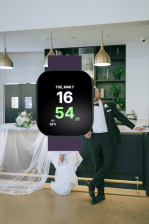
16:54
